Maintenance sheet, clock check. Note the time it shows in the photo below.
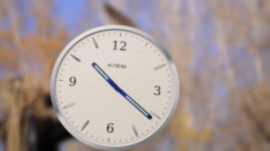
10:21
